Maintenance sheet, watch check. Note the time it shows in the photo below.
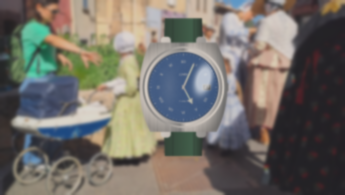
5:04
